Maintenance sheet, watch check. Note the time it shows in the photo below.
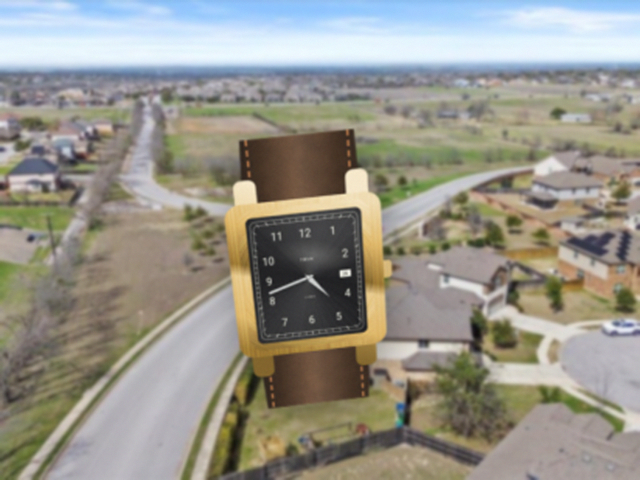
4:42
